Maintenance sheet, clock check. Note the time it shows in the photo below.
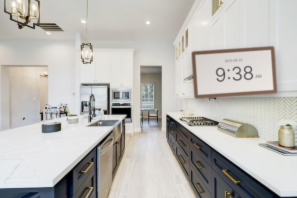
9:38
